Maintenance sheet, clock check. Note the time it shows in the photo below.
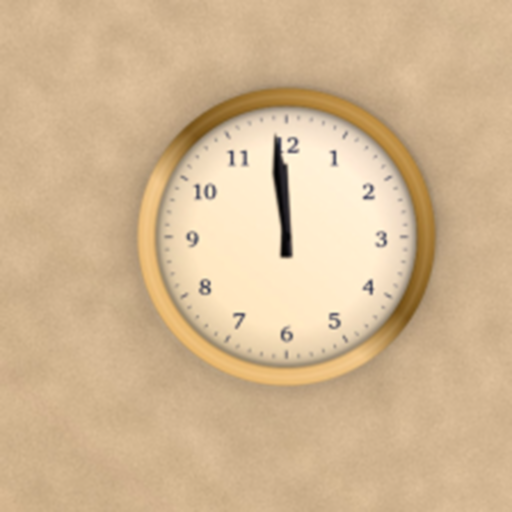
11:59
